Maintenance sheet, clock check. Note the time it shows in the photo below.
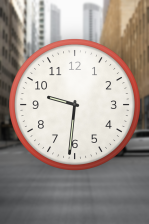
9:31
